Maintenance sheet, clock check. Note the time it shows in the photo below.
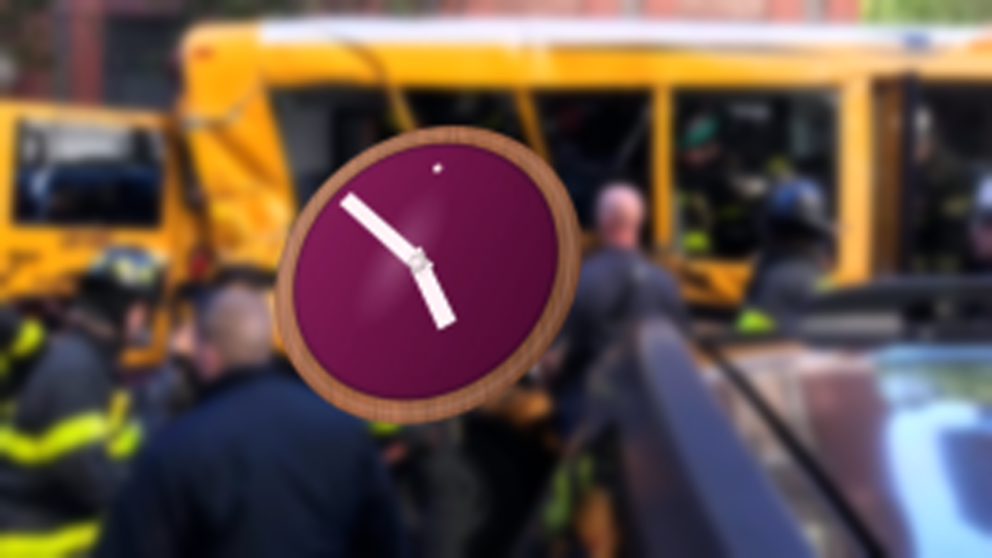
4:51
